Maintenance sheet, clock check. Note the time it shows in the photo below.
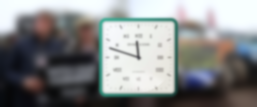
11:48
